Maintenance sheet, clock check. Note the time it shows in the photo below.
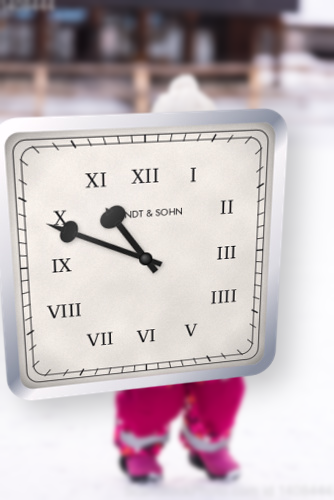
10:49
